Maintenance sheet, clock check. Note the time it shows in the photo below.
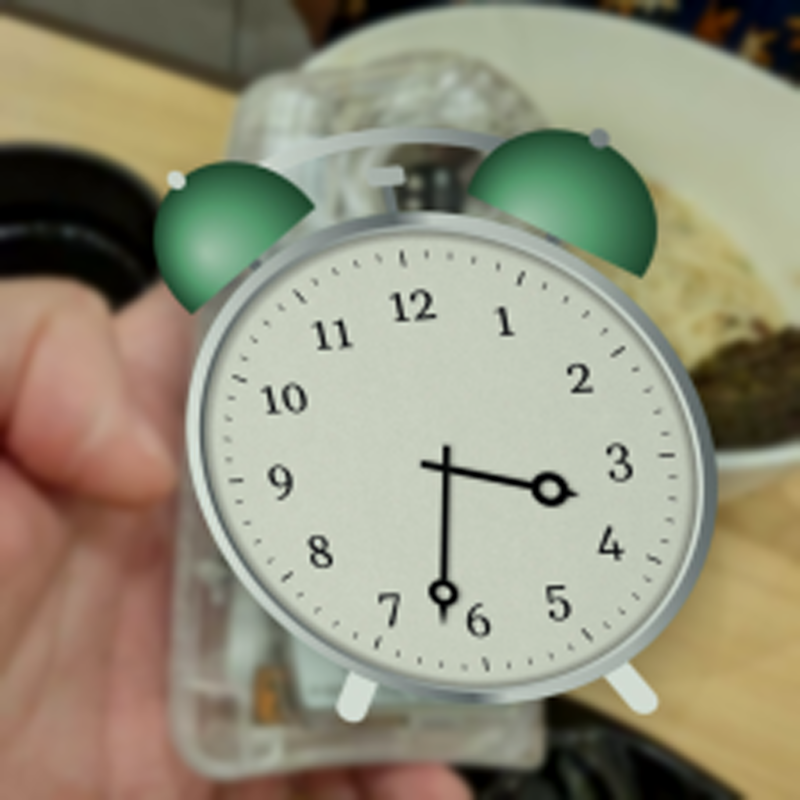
3:32
